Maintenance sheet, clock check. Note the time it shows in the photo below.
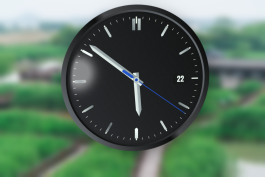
5:51:21
